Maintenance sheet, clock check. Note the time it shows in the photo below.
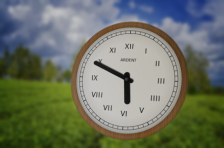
5:49
